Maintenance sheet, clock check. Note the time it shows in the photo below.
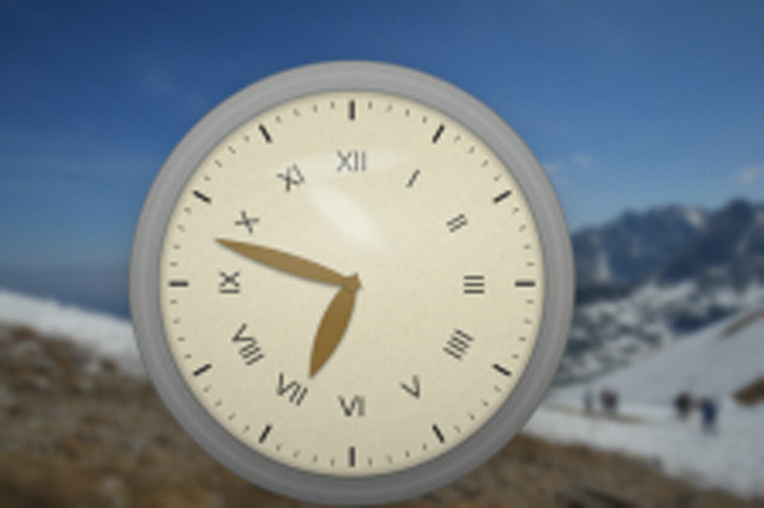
6:48
